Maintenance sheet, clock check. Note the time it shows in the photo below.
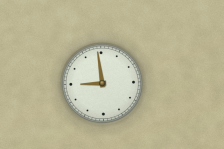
8:59
